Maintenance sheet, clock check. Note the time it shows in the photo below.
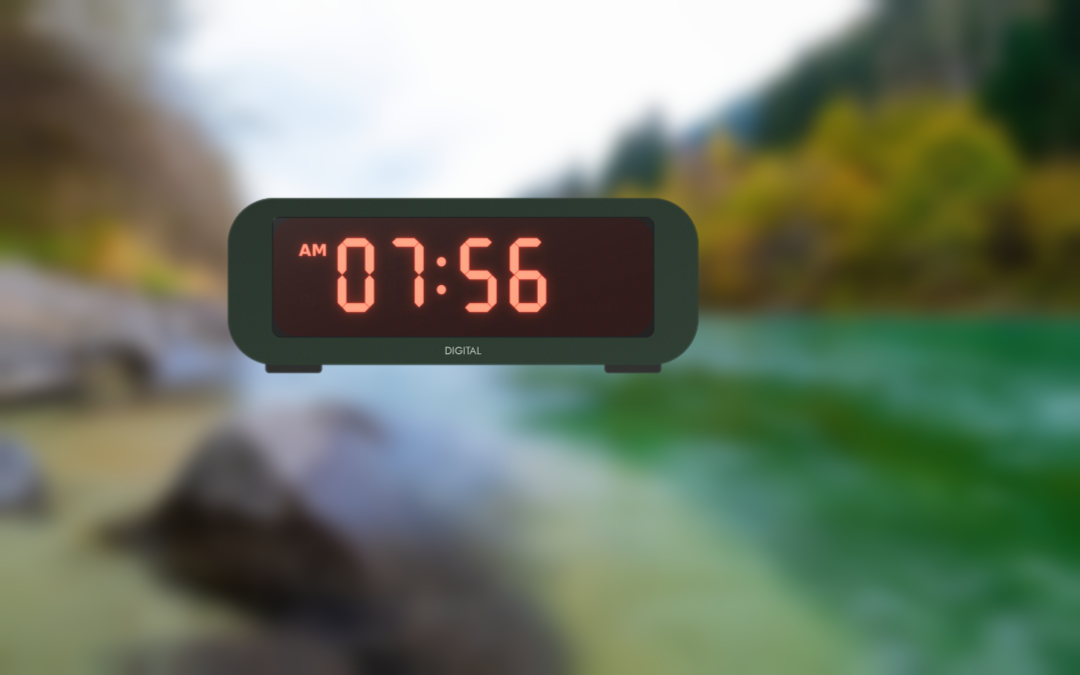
7:56
